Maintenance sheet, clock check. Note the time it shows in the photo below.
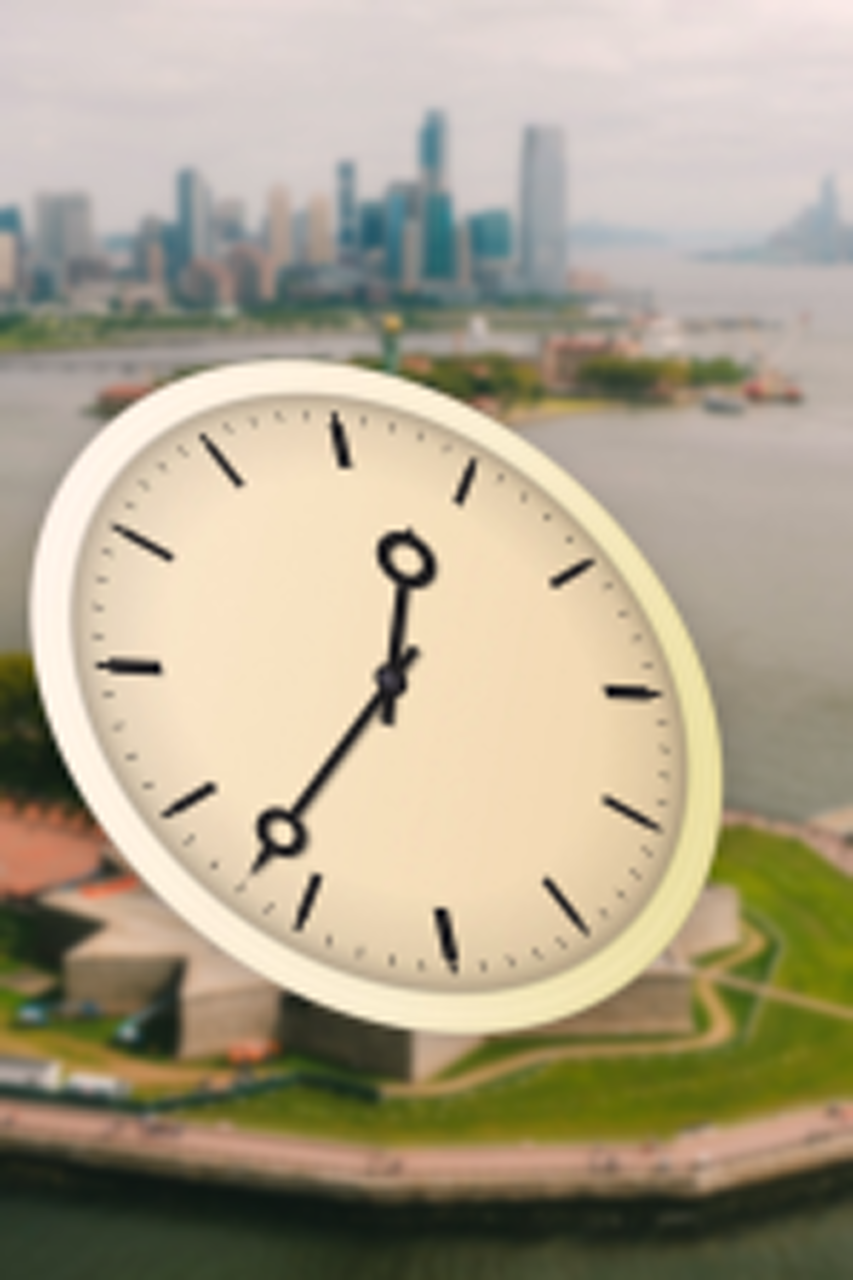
12:37
